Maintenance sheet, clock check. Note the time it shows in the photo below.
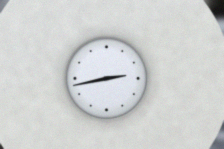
2:43
